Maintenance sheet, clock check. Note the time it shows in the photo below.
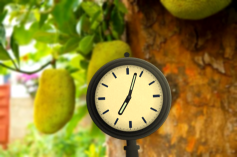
7:03
